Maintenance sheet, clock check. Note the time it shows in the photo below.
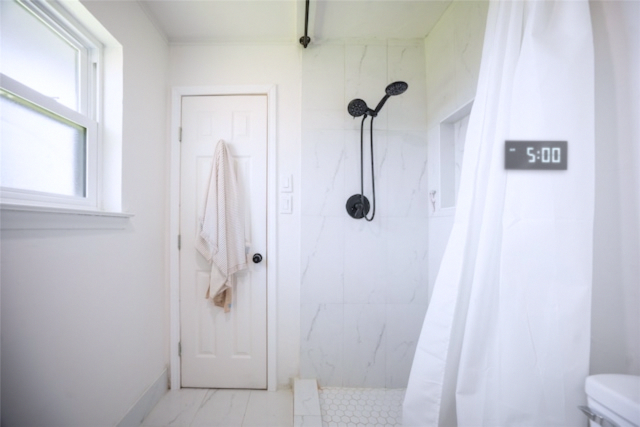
5:00
